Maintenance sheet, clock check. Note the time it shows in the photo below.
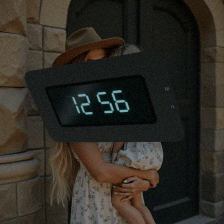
12:56
